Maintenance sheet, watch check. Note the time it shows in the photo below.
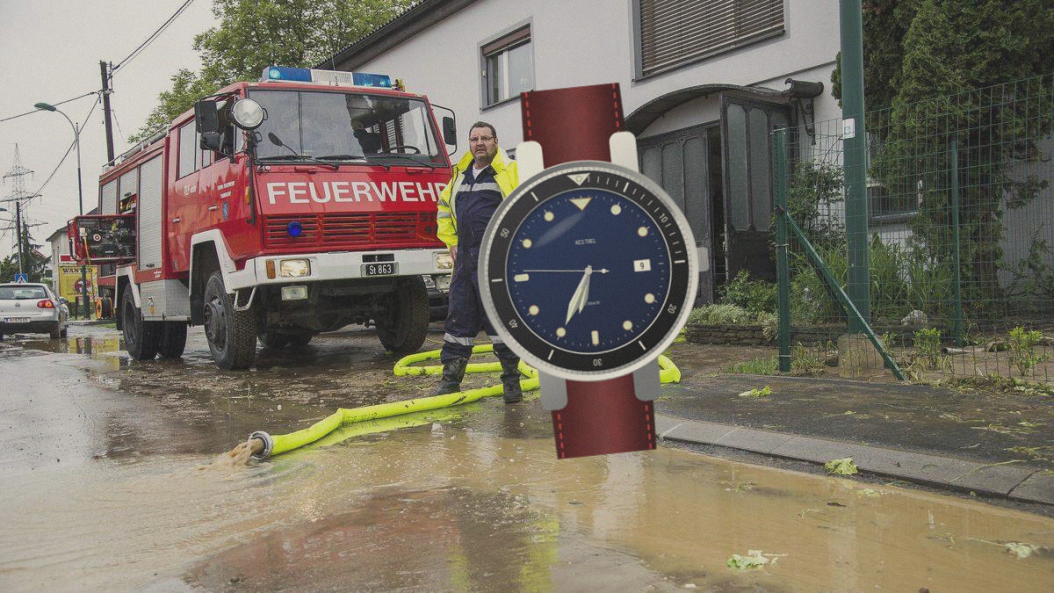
6:34:46
